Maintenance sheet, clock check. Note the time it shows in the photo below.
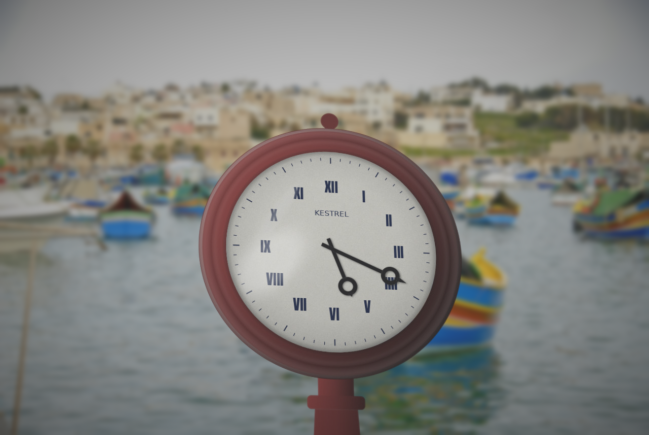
5:19
